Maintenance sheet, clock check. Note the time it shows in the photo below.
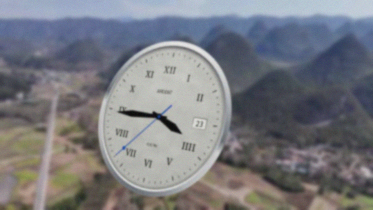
3:44:37
